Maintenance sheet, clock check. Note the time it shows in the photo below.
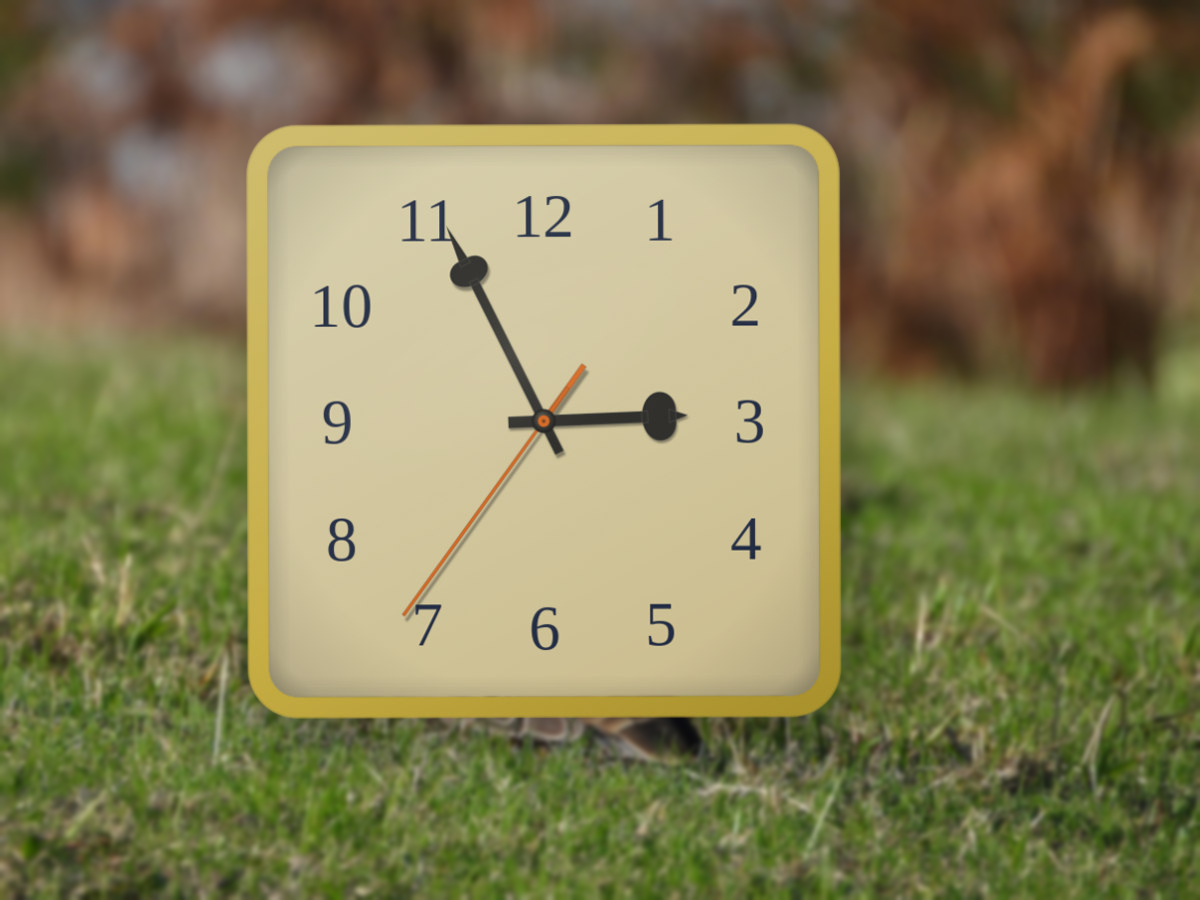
2:55:36
